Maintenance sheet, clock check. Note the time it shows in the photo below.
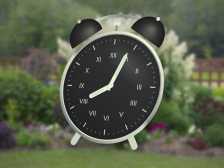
8:04
